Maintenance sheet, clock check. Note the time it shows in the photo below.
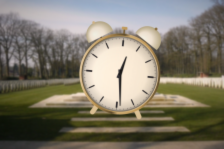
12:29
